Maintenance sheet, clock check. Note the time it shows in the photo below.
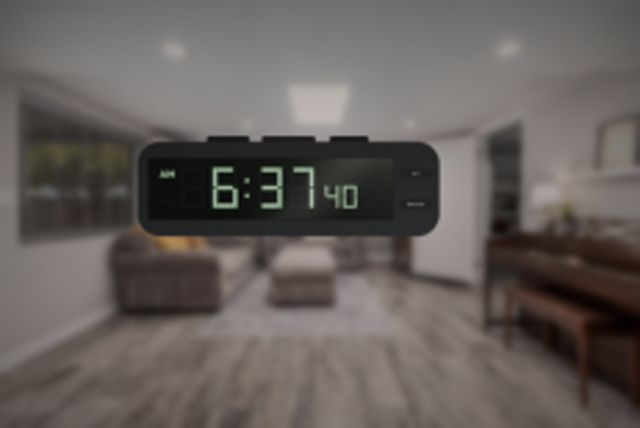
6:37:40
